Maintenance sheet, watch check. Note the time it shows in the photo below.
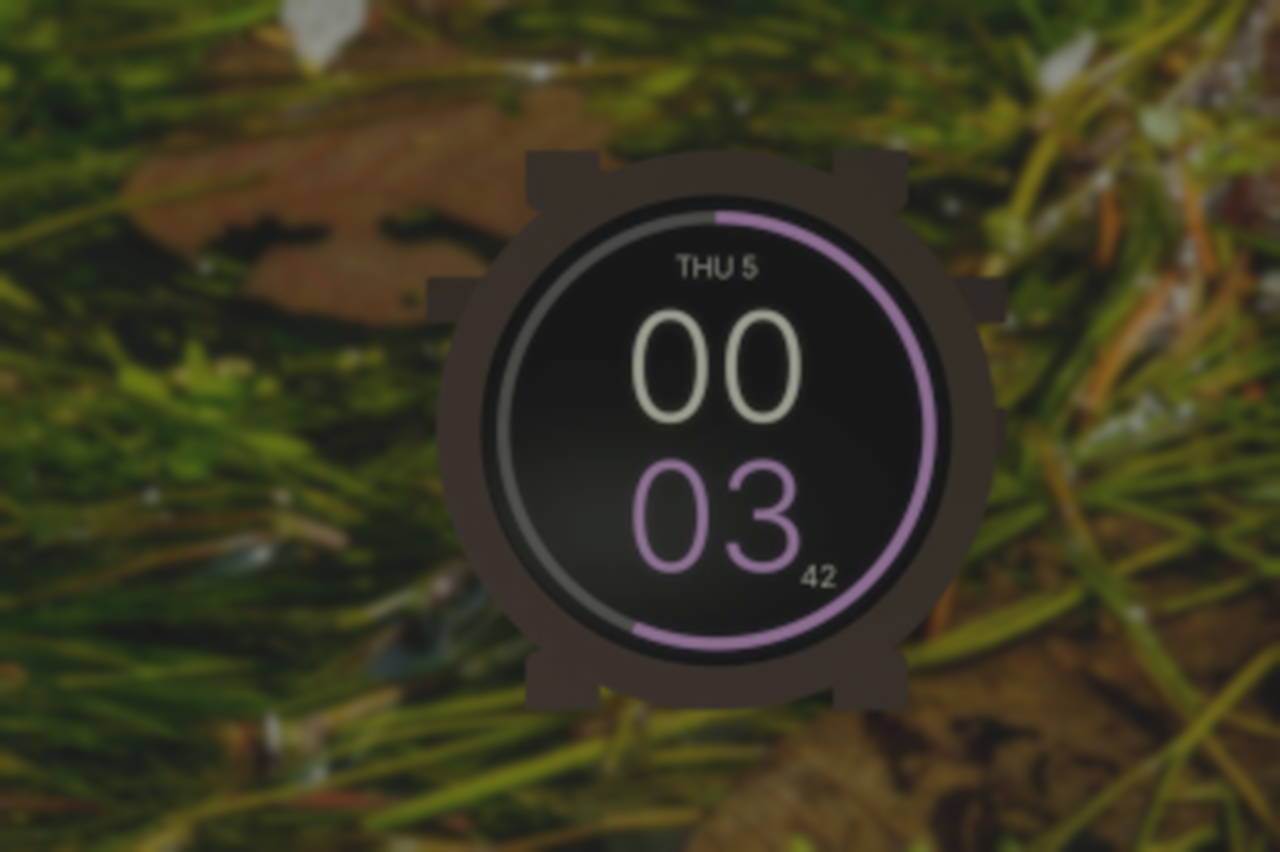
0:03:42
